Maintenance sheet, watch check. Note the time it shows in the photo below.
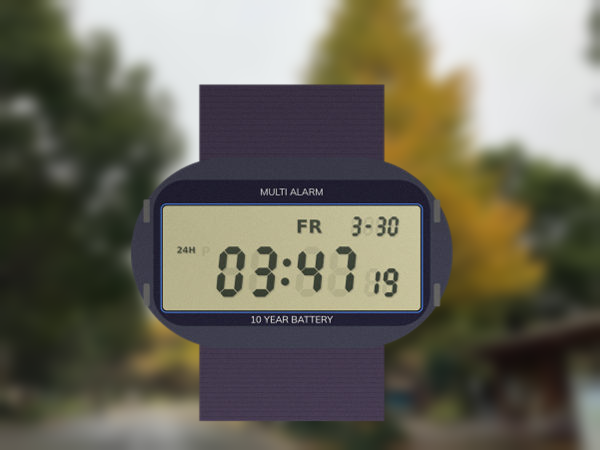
3:47:19
